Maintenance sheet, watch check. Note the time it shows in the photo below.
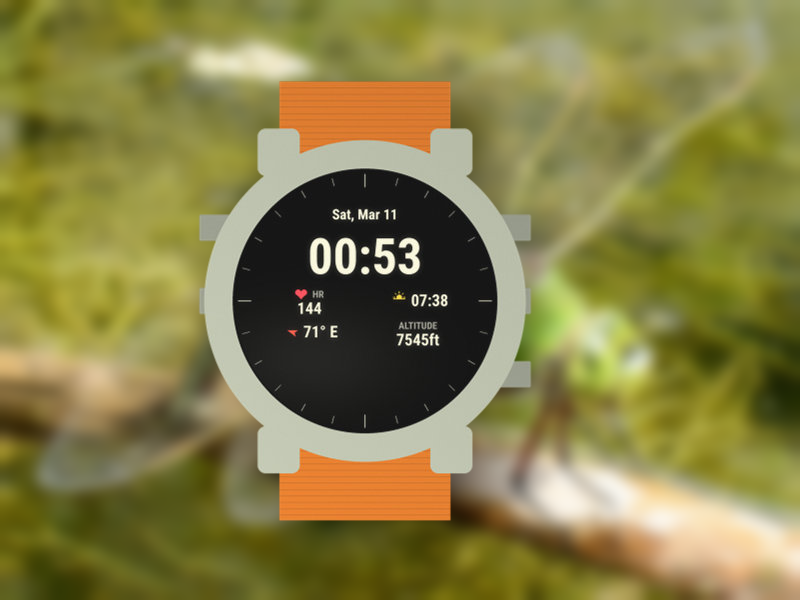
0:53
